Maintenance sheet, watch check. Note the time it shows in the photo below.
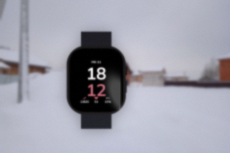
18:12
